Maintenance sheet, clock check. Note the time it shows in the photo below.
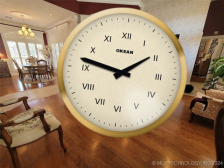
1:47
